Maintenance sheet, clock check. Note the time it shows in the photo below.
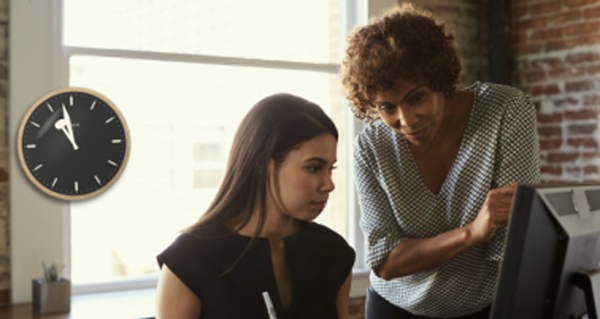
10:58
